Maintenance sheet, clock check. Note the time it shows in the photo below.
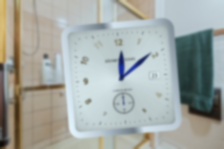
12:09
